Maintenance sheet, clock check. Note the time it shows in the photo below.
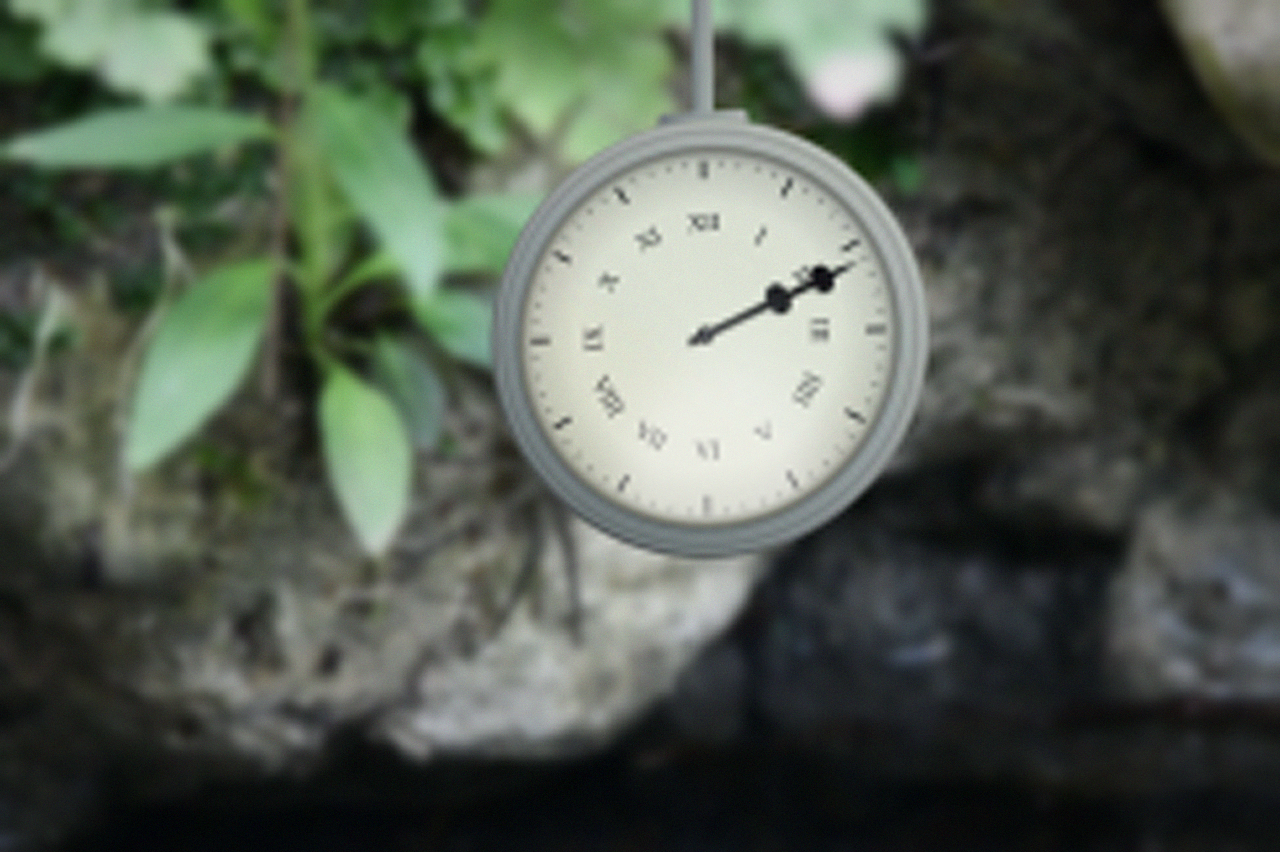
2:11
